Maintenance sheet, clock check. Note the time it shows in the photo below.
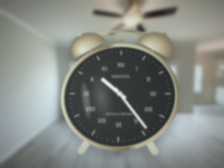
10:24
